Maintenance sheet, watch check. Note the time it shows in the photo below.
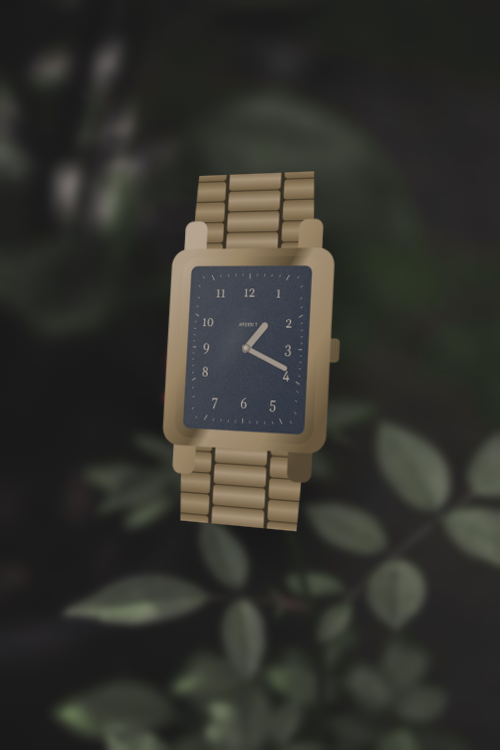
1:19
